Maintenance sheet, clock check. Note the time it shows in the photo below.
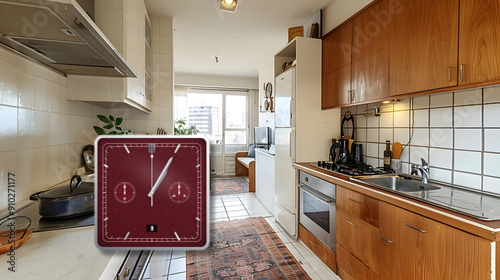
1:05
